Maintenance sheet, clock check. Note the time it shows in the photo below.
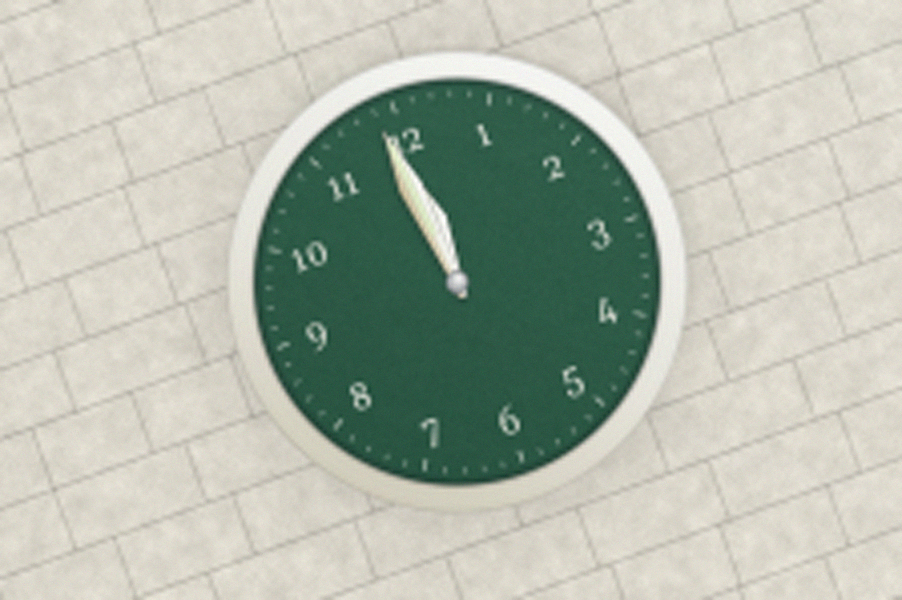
11:59
